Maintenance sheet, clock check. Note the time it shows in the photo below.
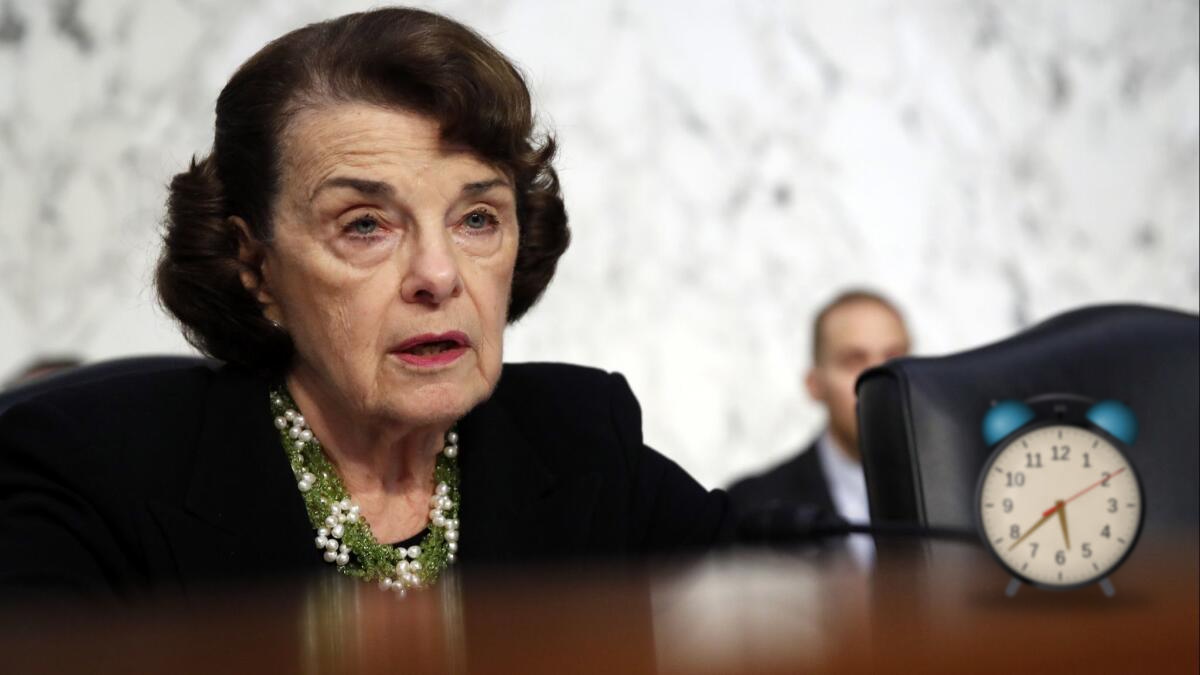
5:38:10
